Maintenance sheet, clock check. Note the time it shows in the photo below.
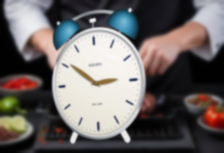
2:51
